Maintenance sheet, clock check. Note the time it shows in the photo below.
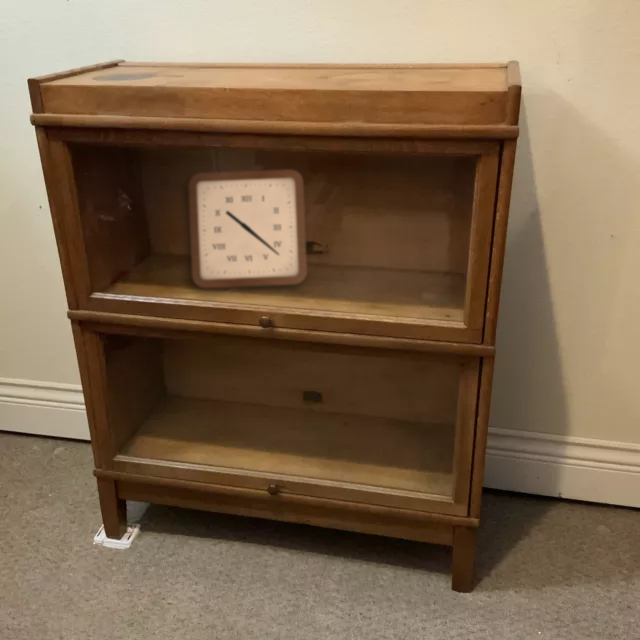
10:22
